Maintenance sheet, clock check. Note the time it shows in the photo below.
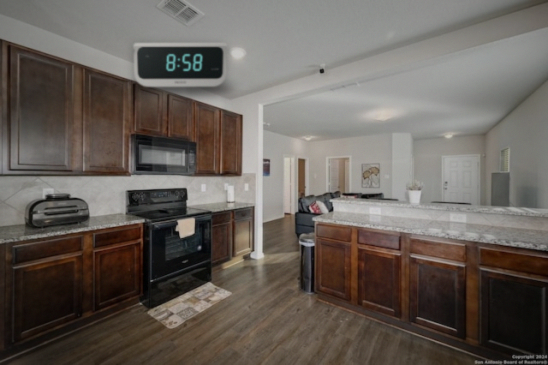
8:58
